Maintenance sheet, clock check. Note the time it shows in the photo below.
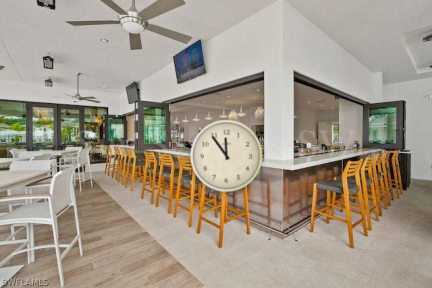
11:54
